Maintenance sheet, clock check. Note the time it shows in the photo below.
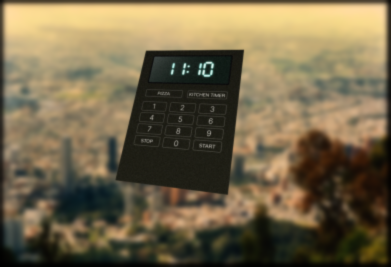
11:10
